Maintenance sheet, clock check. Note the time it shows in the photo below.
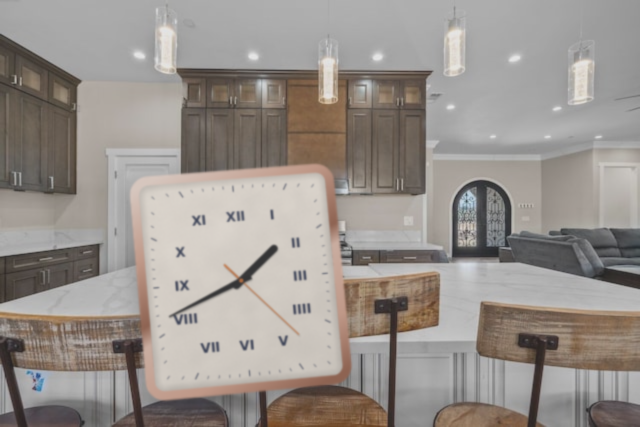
1:41:23
